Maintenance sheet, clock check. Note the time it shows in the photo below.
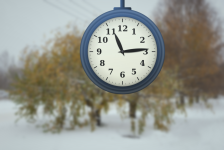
11:14
